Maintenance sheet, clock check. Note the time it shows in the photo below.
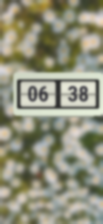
6:38
